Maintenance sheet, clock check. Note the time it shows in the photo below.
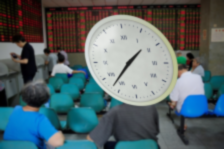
1:37
